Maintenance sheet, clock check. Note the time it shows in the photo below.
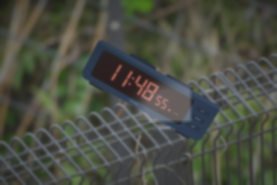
11:48
